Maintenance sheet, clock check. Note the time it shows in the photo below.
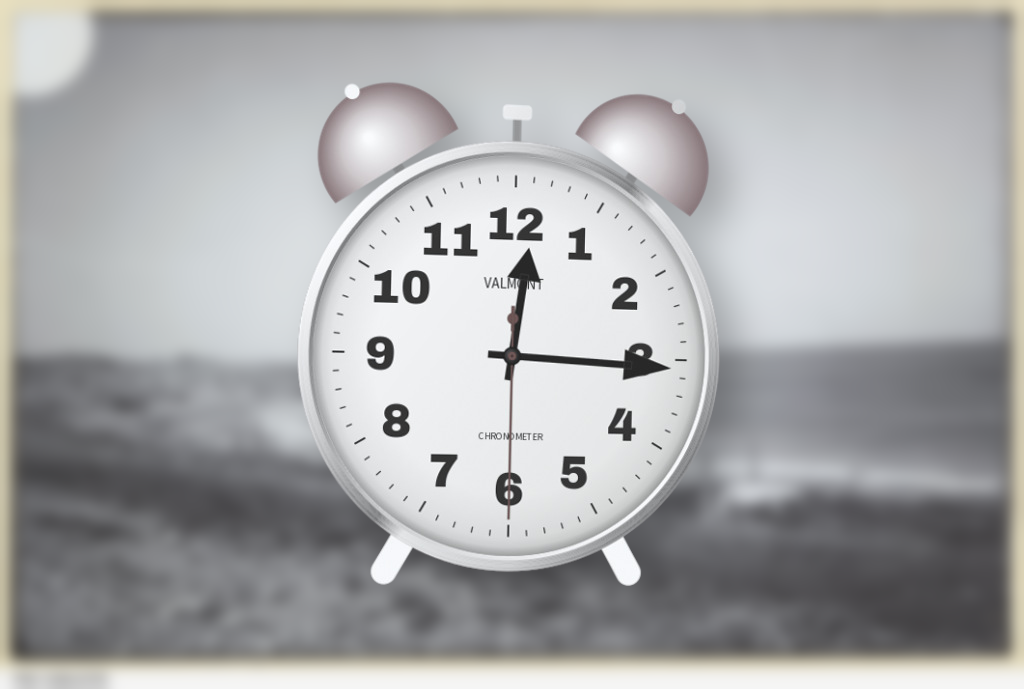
12:15:30
